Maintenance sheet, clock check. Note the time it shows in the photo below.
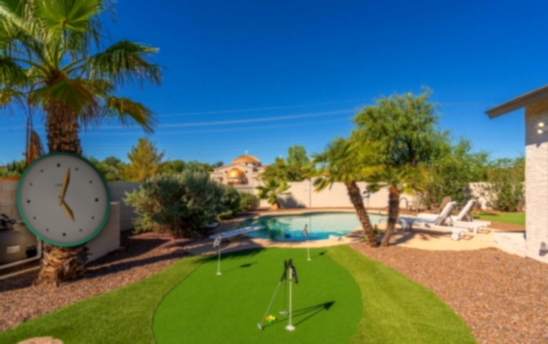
5:03
